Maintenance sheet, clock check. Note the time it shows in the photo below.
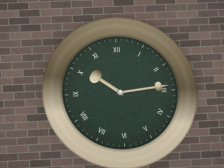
10:14
